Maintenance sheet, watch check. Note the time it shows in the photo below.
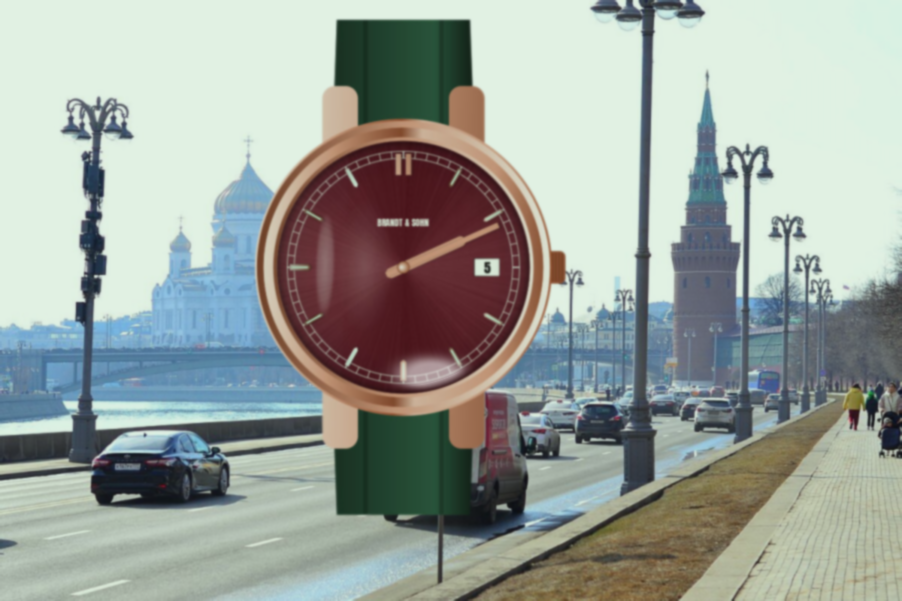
2:11
